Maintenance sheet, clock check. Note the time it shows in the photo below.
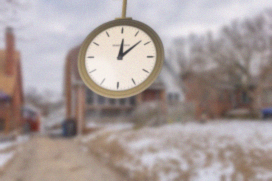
12:08
